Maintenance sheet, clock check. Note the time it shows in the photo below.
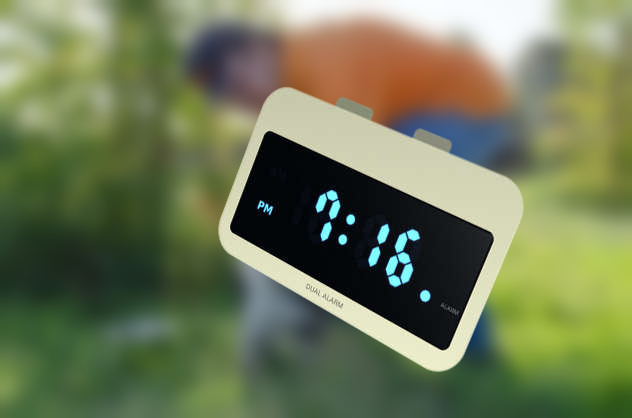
7:16
